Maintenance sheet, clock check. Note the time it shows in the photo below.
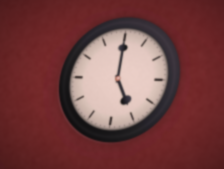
5:00
